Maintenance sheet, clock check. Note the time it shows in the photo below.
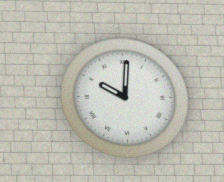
10:01
